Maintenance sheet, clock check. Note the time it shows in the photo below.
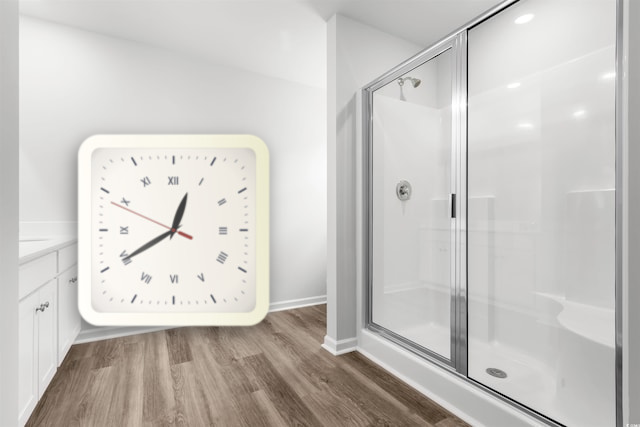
12:39:49
